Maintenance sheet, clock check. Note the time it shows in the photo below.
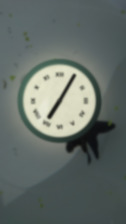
7:05
